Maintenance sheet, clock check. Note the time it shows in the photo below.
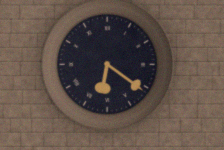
6:21
